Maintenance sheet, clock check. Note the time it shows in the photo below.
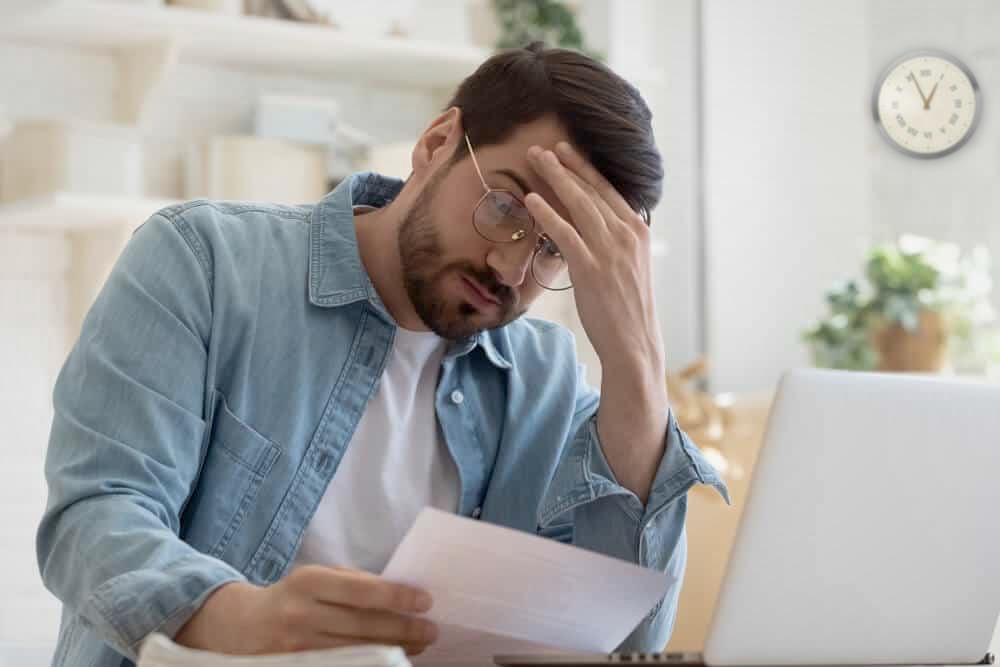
12:56
